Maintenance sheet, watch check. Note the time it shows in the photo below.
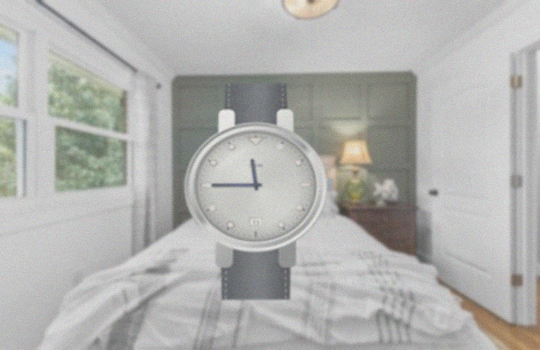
11:45
